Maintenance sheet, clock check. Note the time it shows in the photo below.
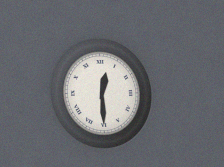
12:30
